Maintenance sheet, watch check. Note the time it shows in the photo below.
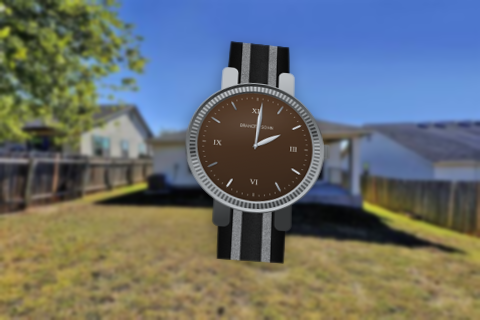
2:01
